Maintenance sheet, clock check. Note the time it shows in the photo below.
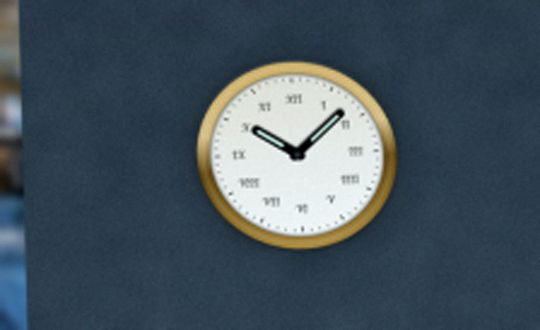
10:08
